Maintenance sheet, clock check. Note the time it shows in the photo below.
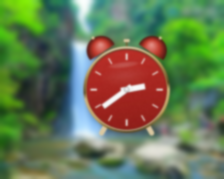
2:39
